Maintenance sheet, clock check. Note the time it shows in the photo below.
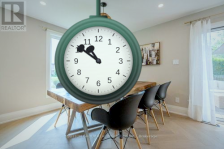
10:51
